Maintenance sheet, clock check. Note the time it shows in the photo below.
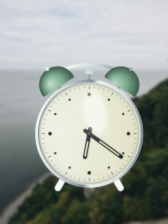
6:21
